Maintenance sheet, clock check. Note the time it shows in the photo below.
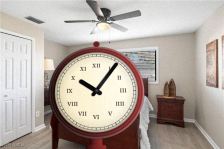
10:06
